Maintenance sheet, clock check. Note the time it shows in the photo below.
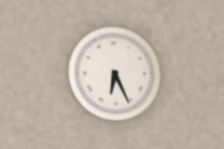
6:26
